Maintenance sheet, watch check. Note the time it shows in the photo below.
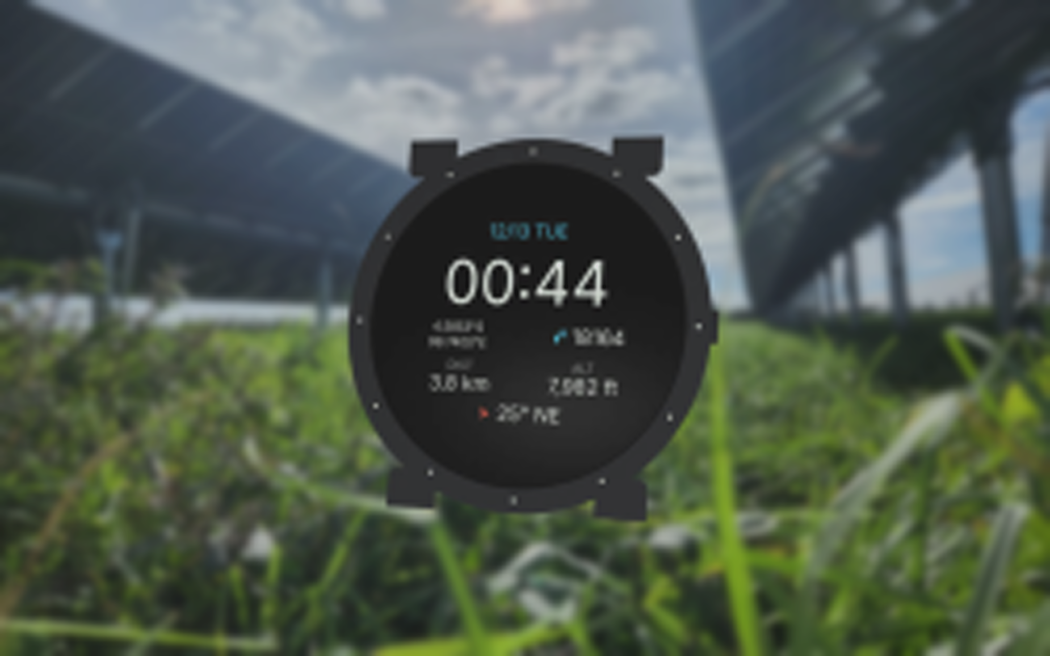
0:44
